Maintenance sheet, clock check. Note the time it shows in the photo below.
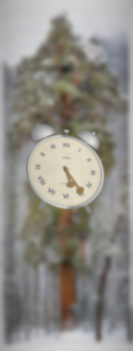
5:24
